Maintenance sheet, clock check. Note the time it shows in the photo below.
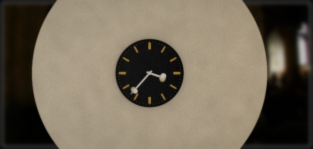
3:37
